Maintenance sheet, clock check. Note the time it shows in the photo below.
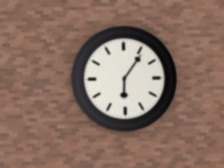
6:06
